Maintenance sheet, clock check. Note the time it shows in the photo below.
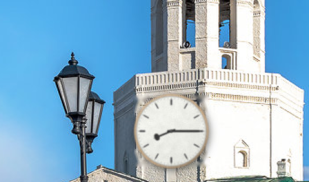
8:15
